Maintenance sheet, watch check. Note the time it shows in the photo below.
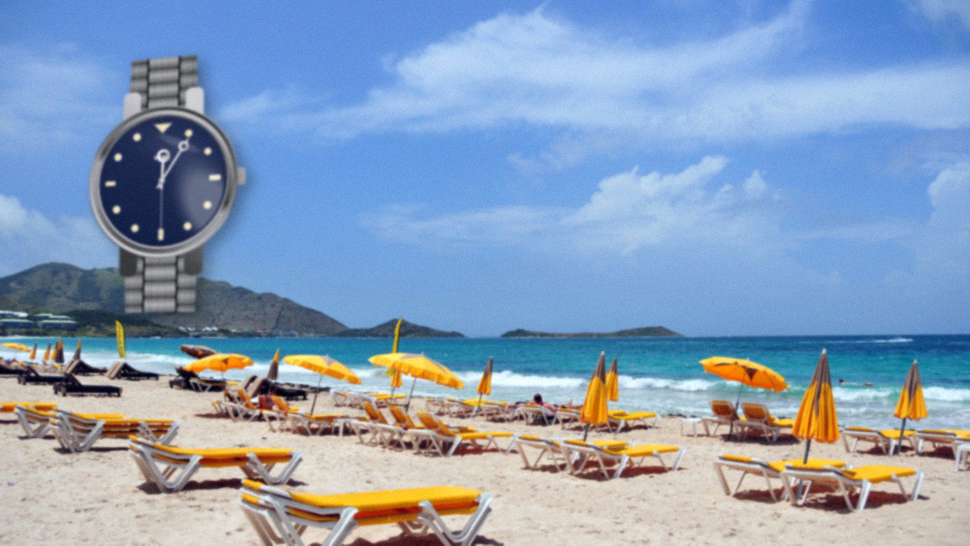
12:05:30
